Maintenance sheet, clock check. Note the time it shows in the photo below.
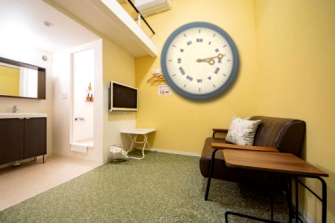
3:13
